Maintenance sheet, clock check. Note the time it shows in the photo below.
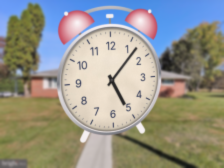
5:07
